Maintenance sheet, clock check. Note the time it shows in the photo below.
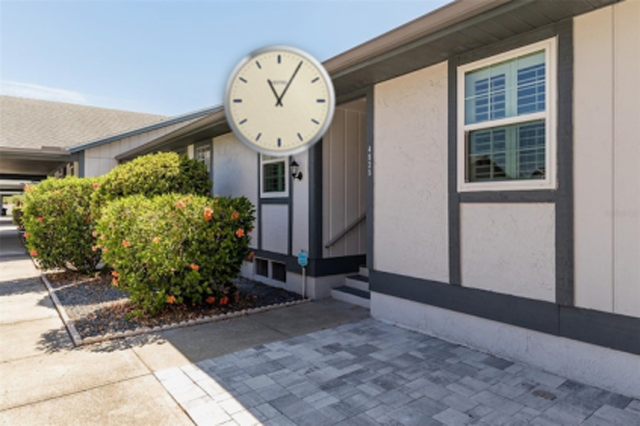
11:05
